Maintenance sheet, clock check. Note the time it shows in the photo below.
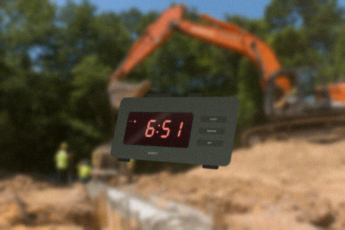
6:51
